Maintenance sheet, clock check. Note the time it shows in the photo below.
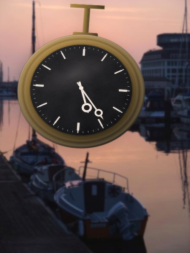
5:24
